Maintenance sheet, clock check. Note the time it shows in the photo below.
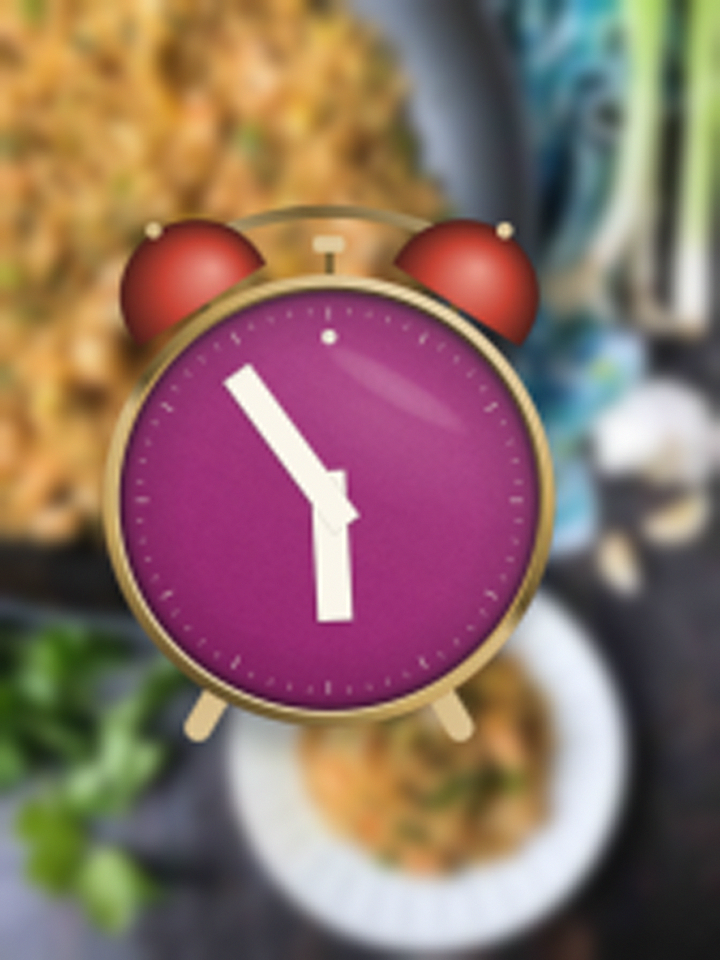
5:54
